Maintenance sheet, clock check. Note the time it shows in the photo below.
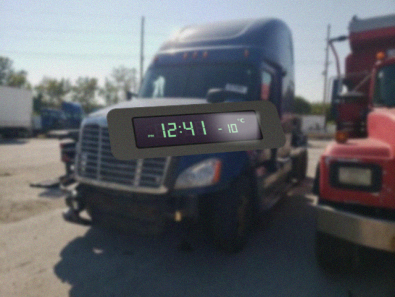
12:41
